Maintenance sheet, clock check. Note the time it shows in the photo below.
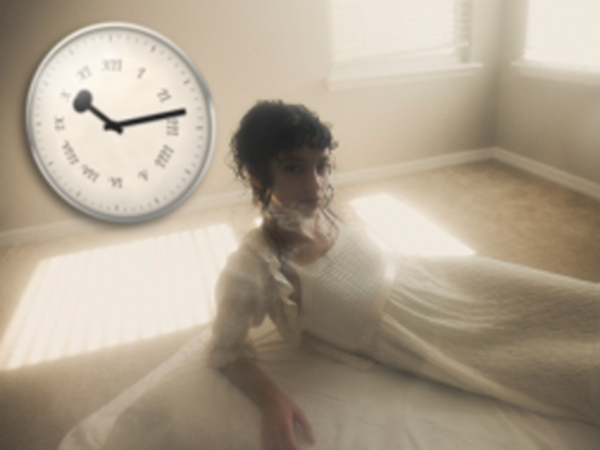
10:13
